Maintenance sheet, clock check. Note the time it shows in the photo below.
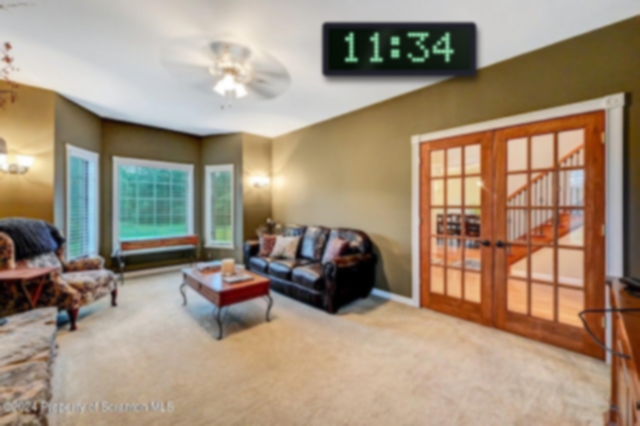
11:34
